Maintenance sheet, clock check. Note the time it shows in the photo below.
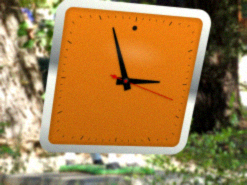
2:56:18
